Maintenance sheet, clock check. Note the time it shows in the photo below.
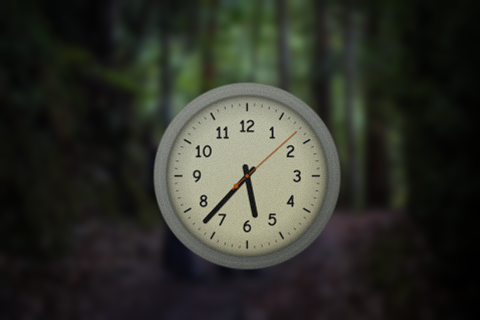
5:37:08
